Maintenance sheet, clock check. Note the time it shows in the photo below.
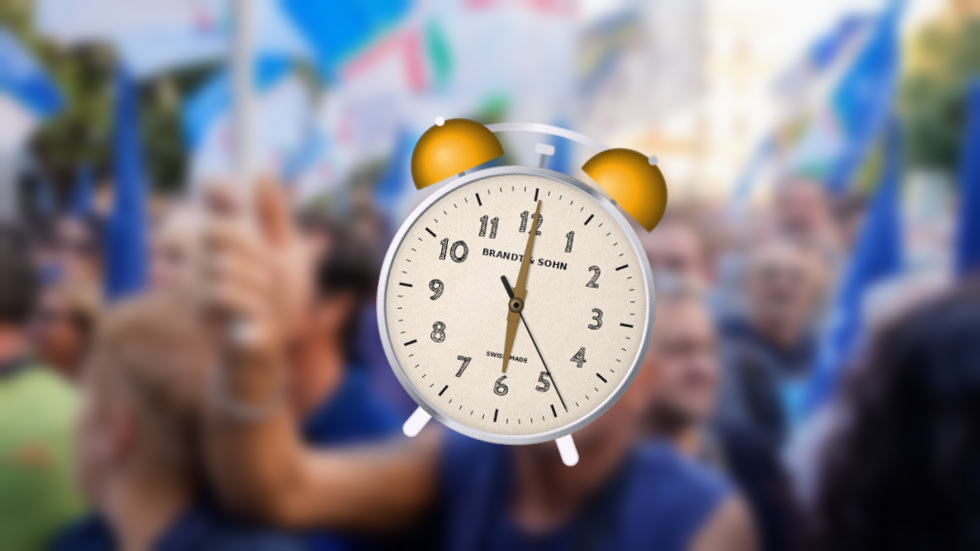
6:00:24
